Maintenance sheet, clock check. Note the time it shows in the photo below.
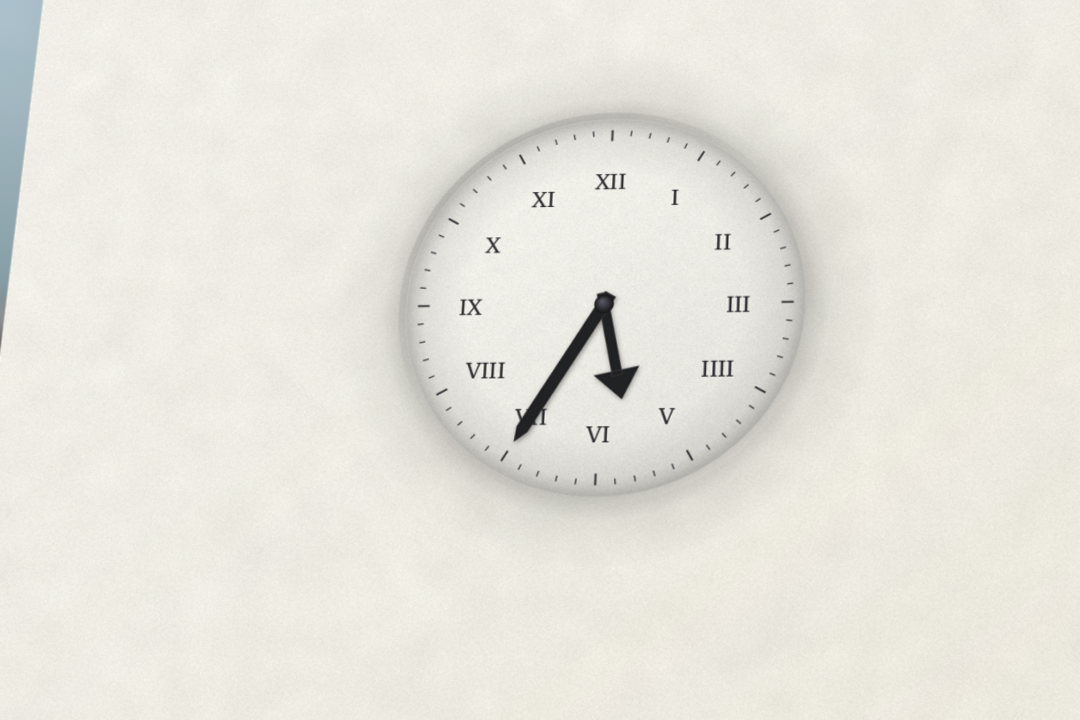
5:35
